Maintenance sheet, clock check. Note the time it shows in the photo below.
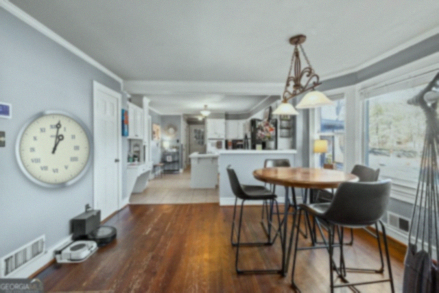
1:02
